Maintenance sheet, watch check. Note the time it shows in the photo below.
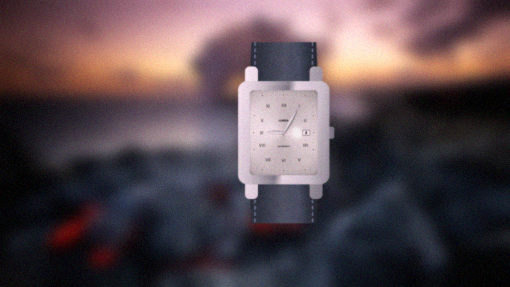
9:05
